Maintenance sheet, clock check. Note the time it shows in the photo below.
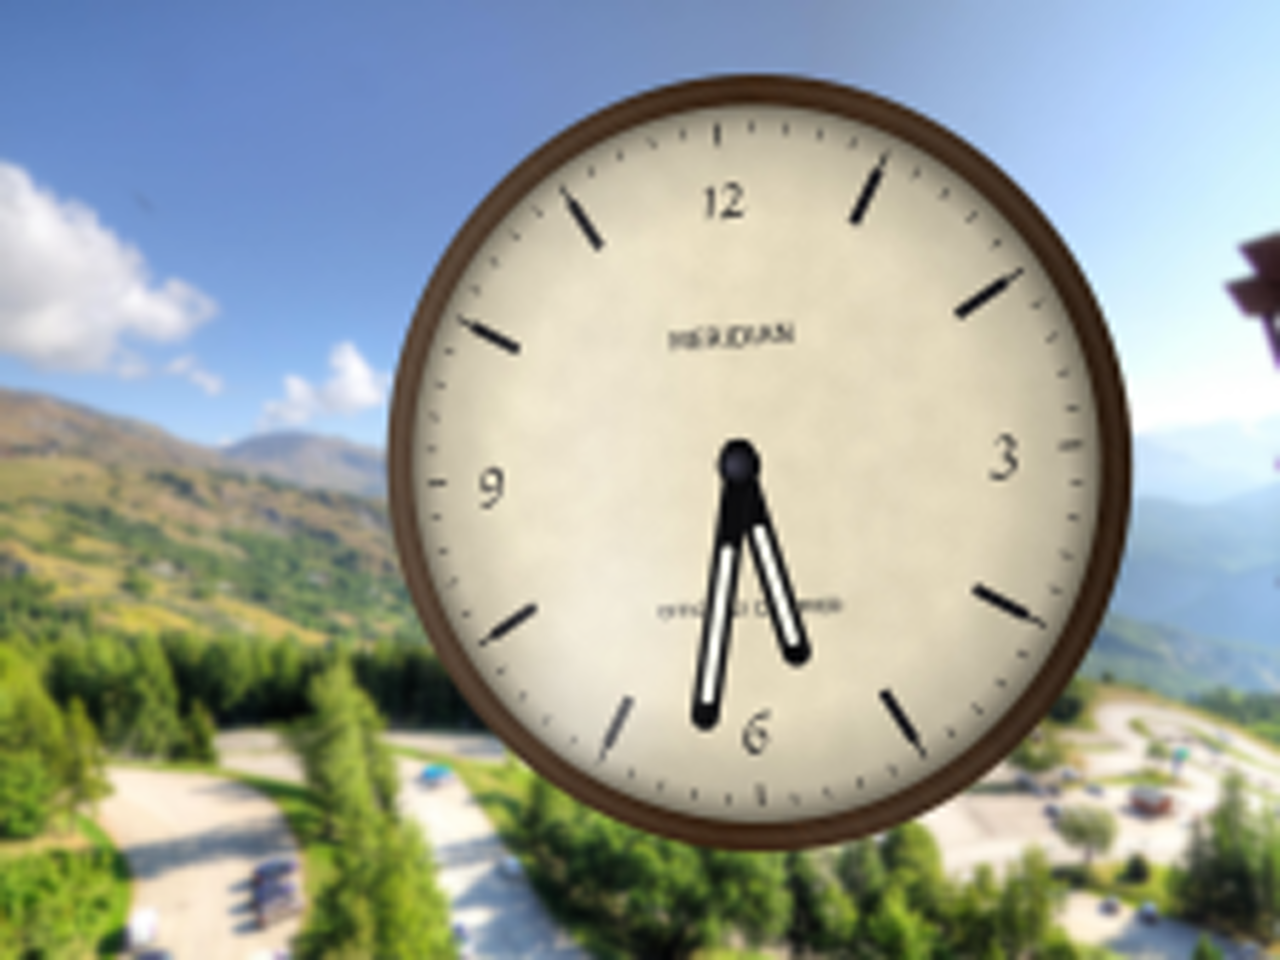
5:32
